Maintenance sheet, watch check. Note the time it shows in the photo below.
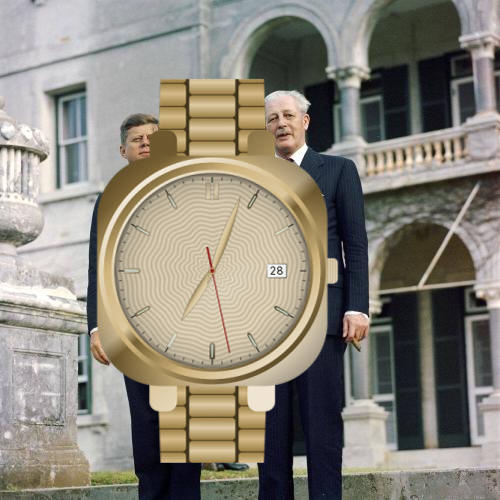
7:03:28
